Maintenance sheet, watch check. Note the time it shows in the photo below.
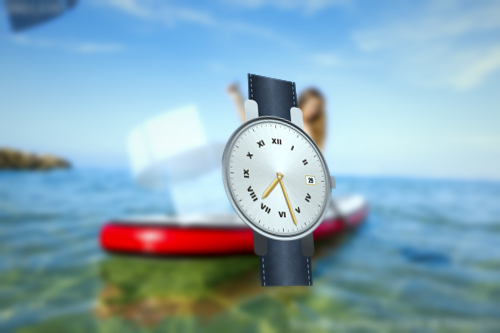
7:27
